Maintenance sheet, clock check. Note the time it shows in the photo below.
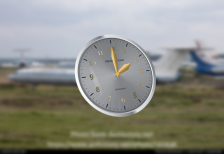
2:00
